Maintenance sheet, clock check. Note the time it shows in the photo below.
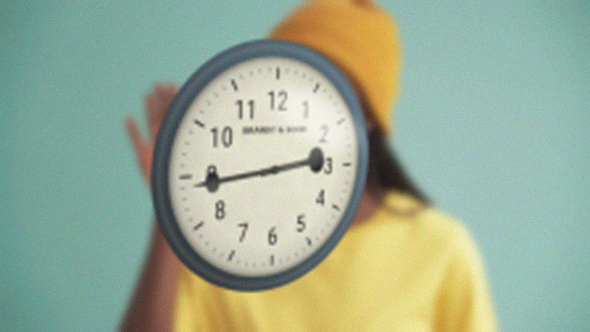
2:44
